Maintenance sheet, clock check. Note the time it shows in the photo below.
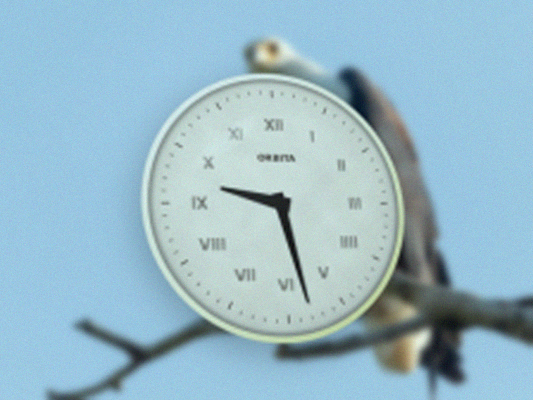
9:28
